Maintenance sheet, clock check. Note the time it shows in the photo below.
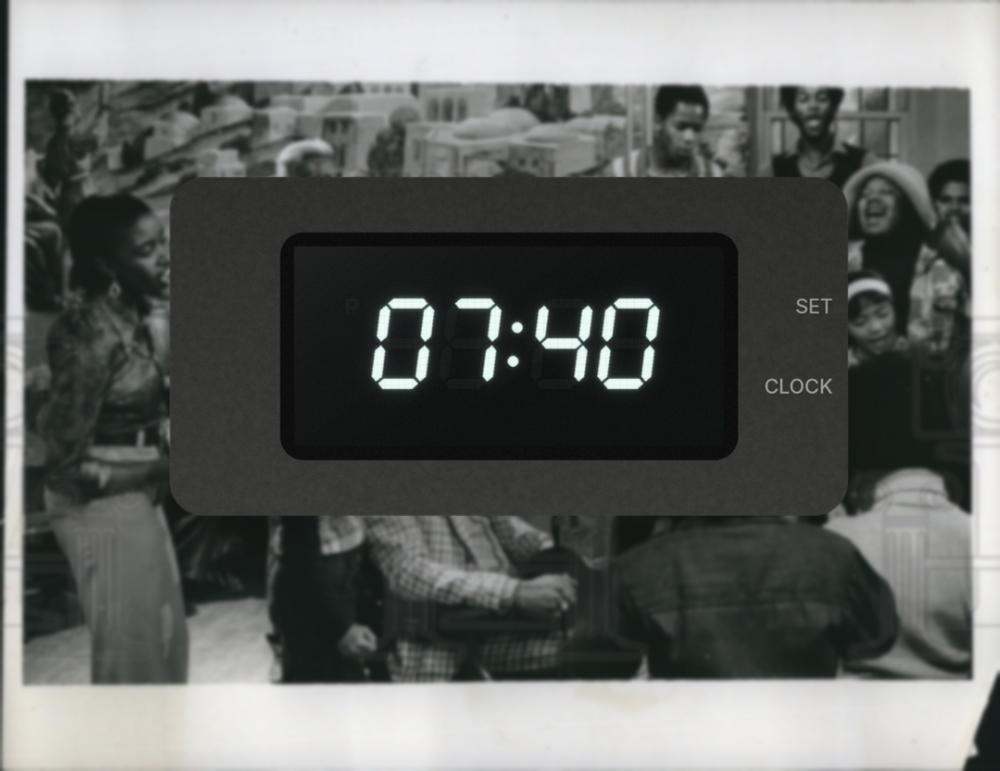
7:40
